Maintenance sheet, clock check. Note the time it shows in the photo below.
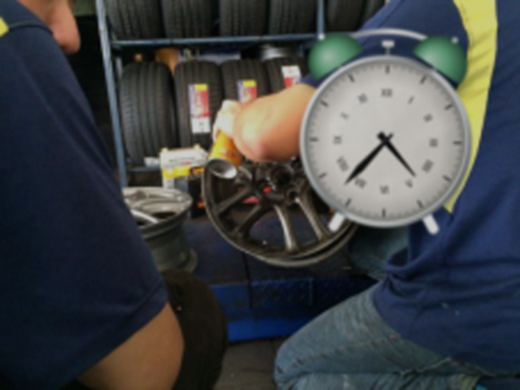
4:37
